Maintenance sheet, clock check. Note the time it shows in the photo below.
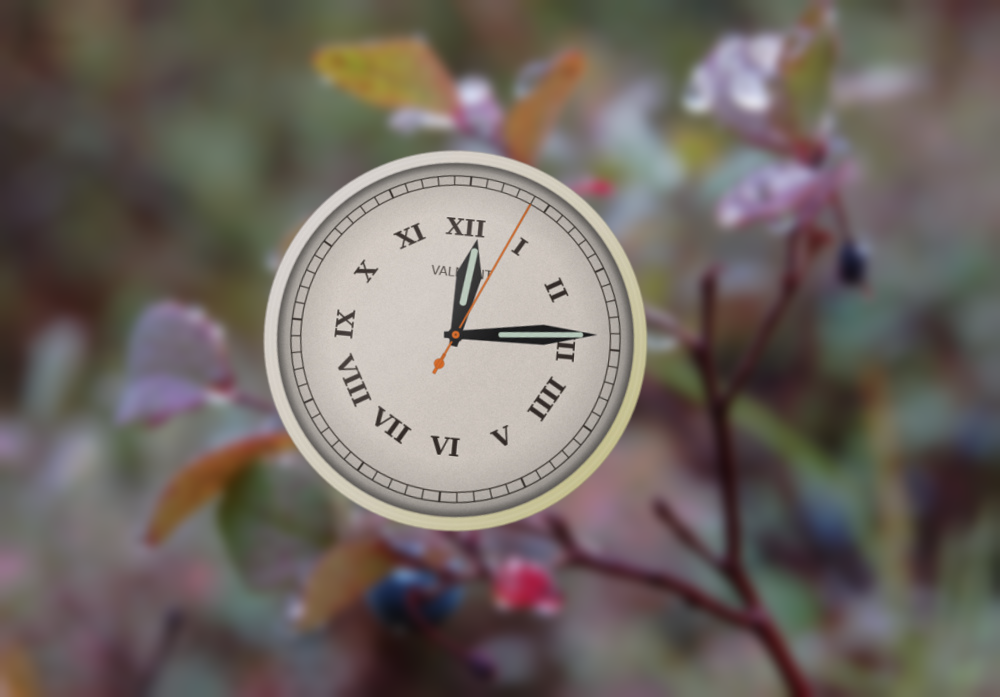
12:14:04
